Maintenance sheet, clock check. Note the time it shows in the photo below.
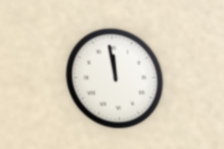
11:59
